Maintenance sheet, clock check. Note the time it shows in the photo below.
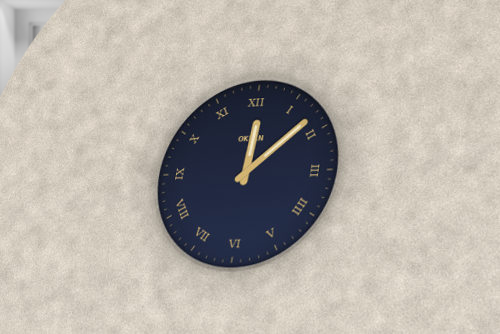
12:08
